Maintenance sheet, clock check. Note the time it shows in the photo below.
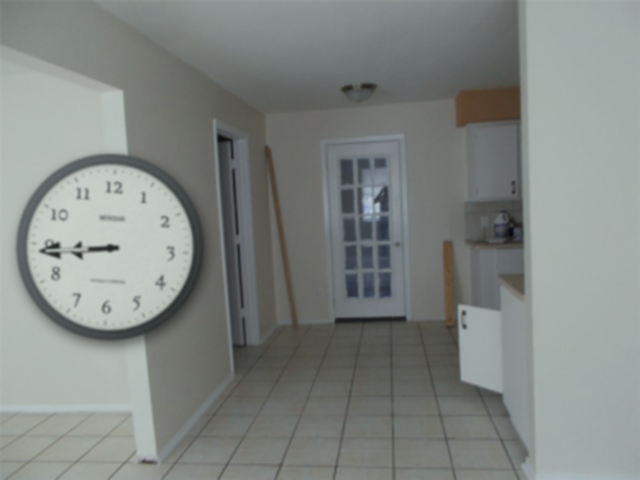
8:44
